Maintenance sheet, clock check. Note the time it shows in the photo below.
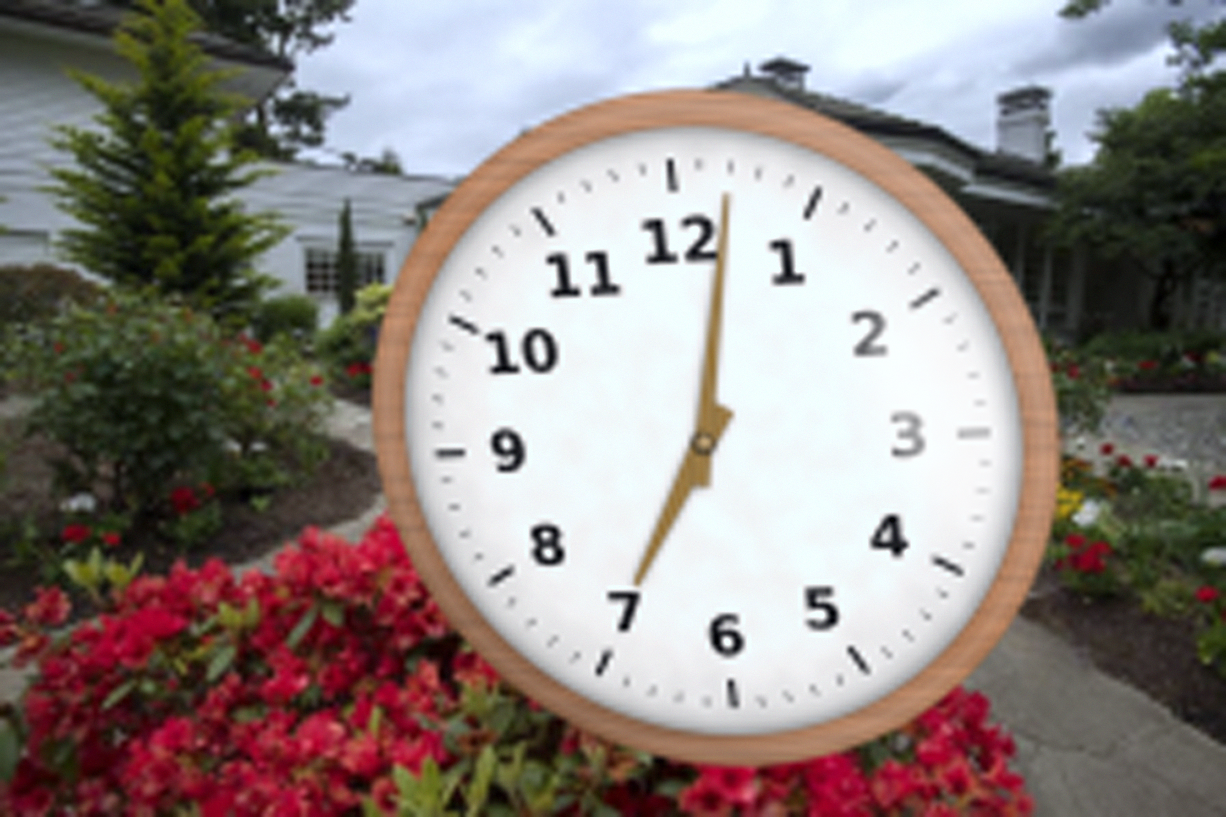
7:02
